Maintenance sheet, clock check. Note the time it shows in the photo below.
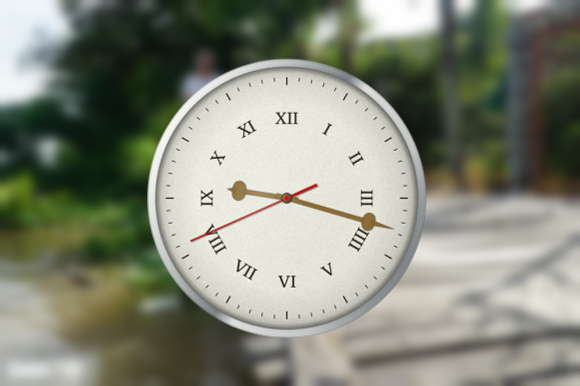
9:17:41
